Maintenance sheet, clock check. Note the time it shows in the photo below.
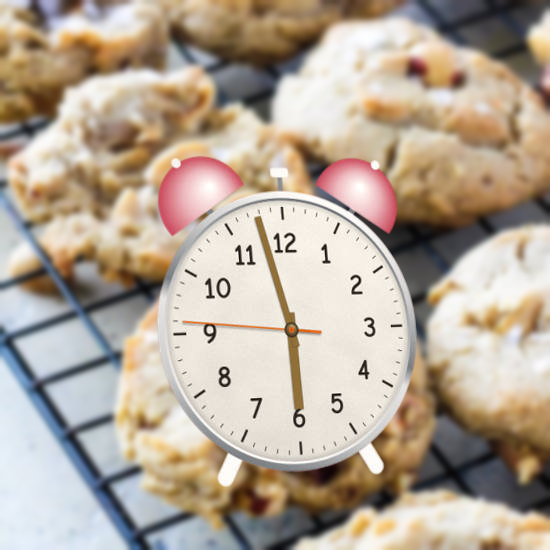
5:57:46
